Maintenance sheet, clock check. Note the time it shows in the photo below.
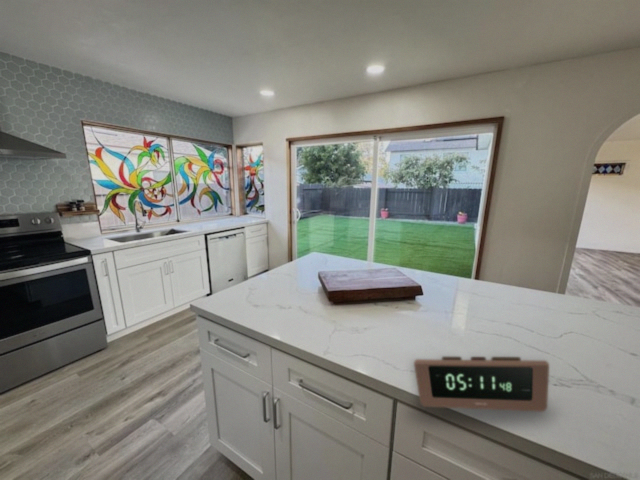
5:11
